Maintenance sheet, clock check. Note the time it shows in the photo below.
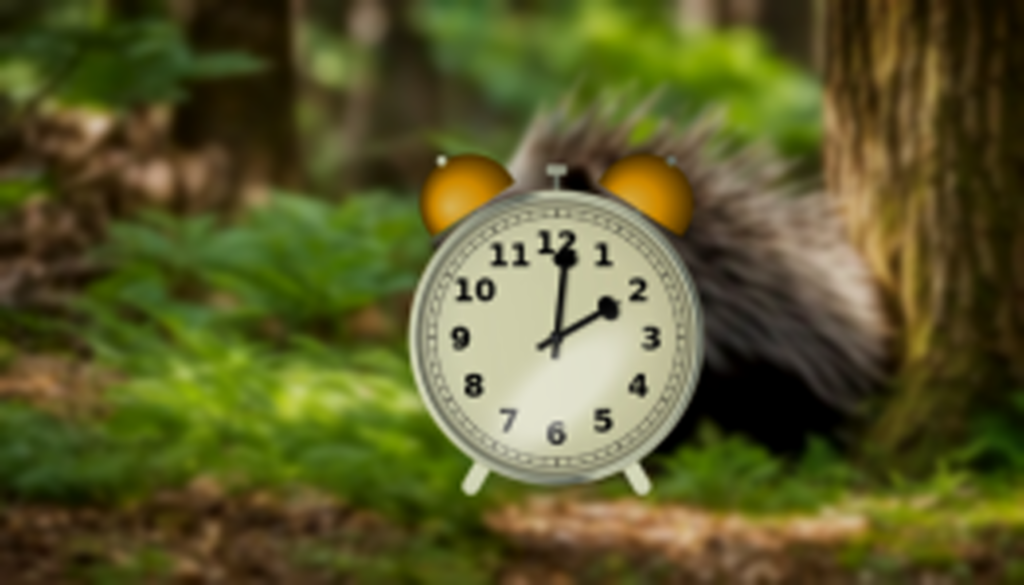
2:01
